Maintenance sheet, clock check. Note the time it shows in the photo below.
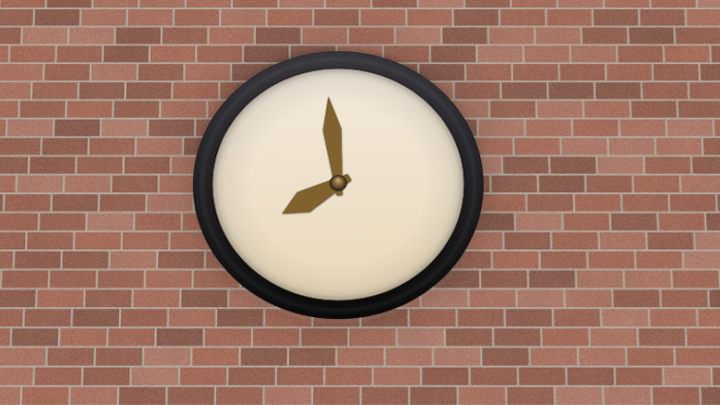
7:59
